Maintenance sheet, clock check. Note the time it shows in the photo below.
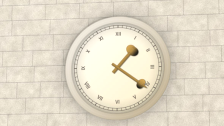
1:21
